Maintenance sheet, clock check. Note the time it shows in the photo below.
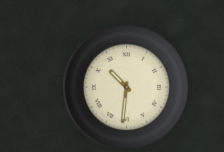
10:31
